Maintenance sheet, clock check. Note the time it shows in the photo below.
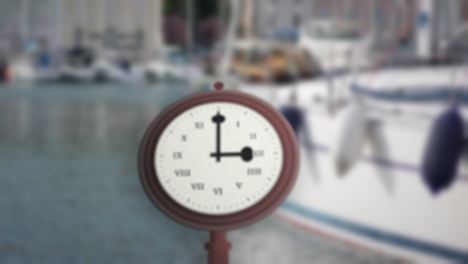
3:00
